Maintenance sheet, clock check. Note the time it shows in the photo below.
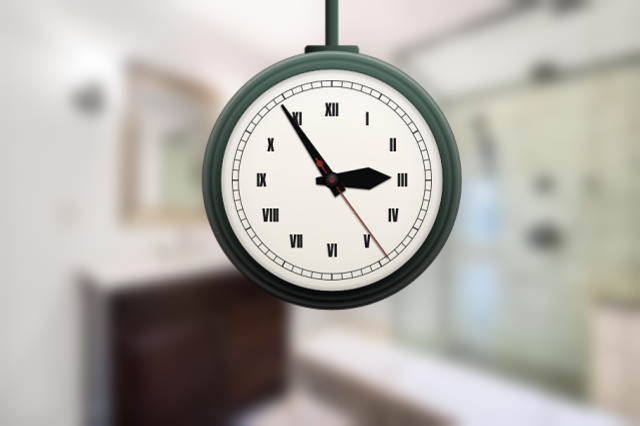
2:54:24
